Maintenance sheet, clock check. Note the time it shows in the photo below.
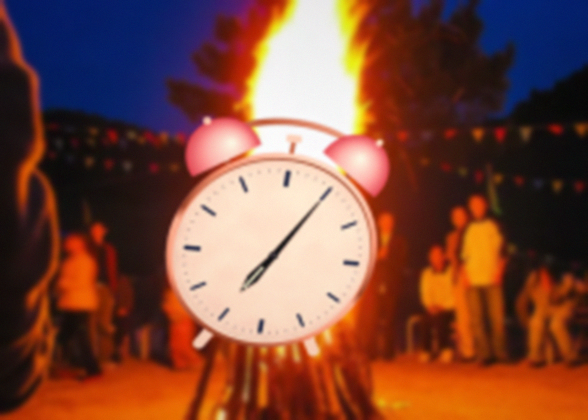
7:05
